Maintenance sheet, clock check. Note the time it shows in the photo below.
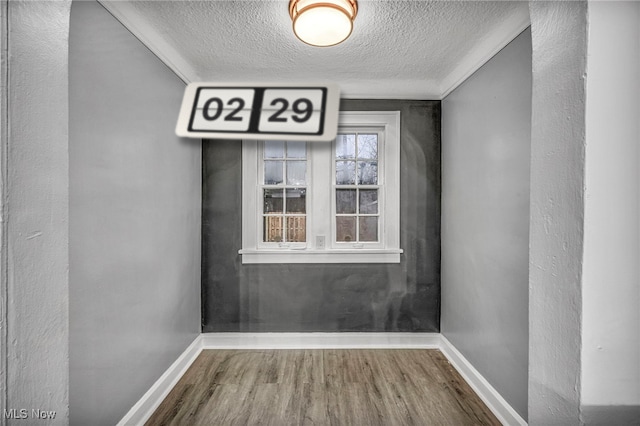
2:29
